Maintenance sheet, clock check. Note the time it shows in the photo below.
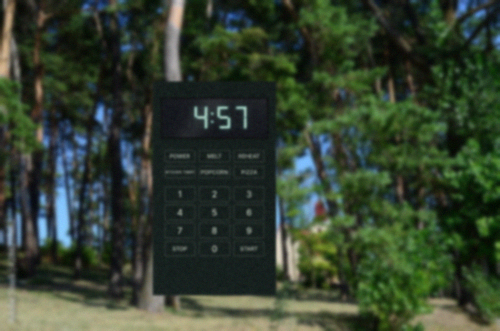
4:57
